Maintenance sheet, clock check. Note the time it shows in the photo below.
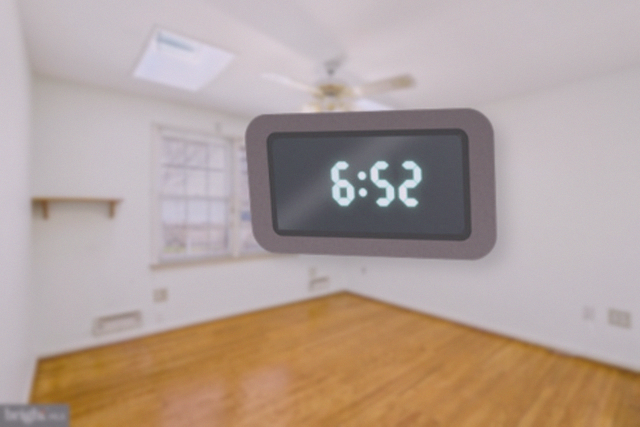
6:52
